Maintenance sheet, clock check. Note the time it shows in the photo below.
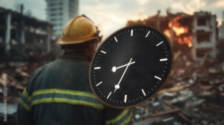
8:34
